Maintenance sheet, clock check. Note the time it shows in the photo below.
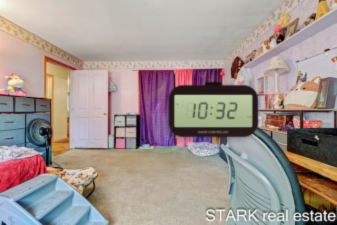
10:32
